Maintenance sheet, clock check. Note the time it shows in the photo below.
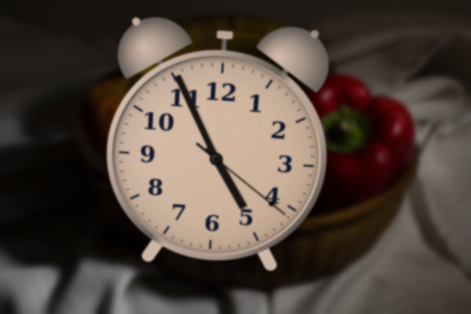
4:55:21
